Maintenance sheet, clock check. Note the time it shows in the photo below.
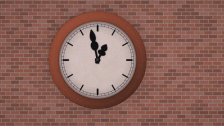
12:58
